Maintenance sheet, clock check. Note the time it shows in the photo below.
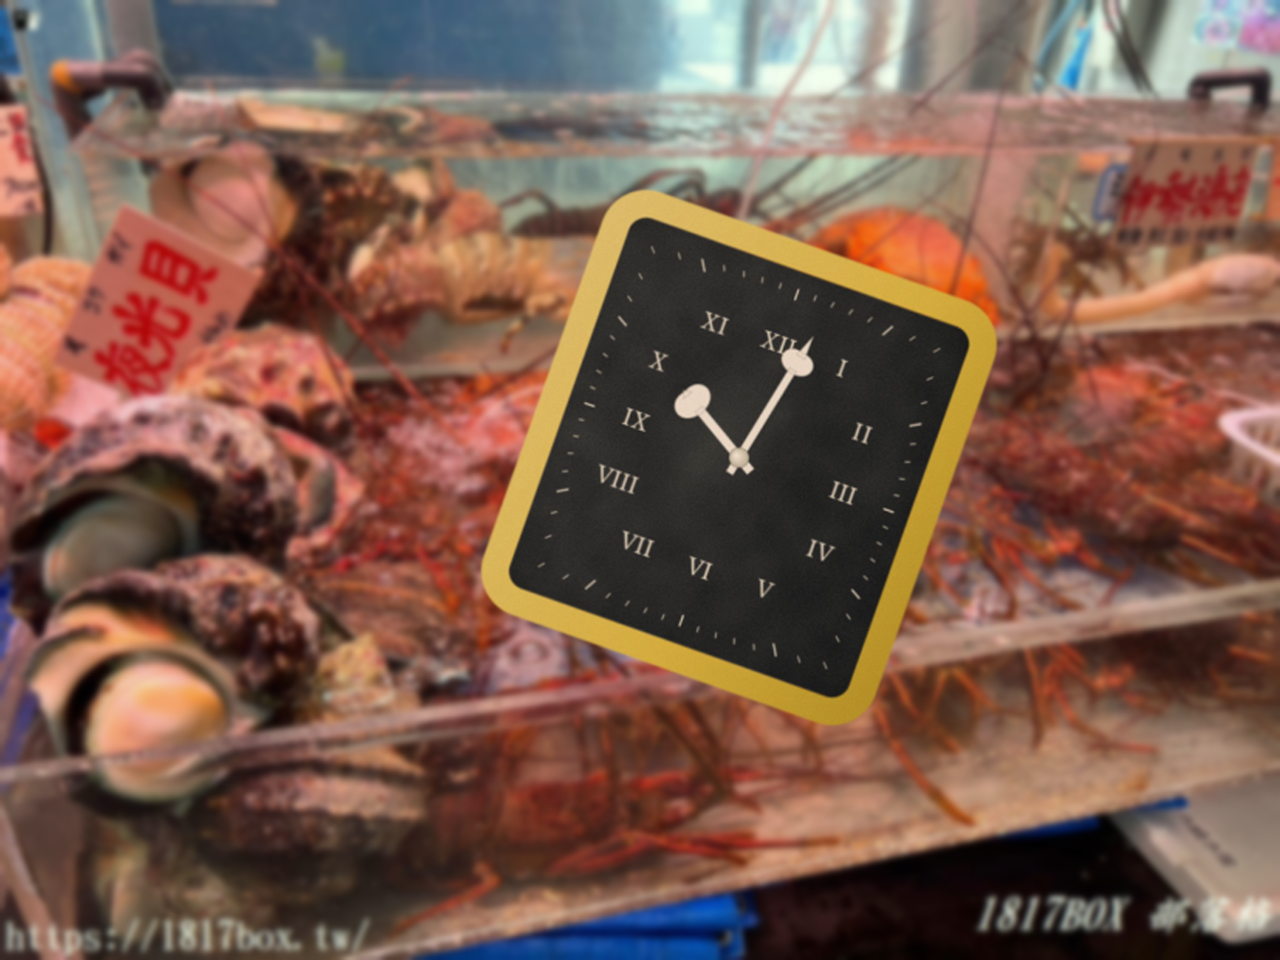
10:02
